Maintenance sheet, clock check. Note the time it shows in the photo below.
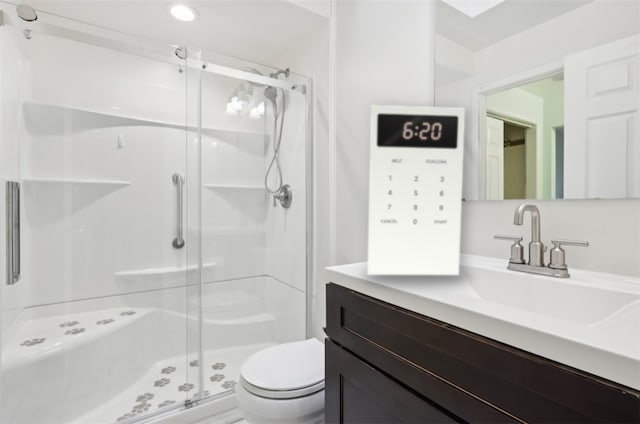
6:20
